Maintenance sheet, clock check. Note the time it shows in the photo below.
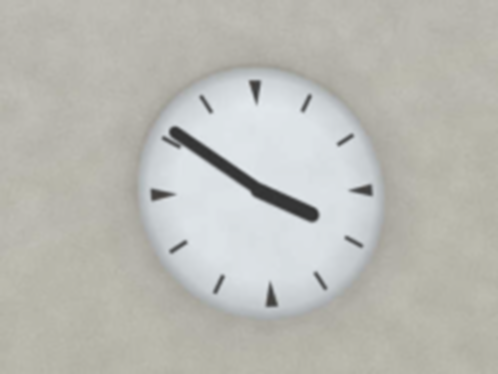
3:51
